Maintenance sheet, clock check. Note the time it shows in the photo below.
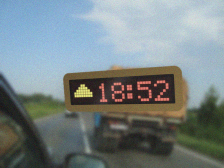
18:52
